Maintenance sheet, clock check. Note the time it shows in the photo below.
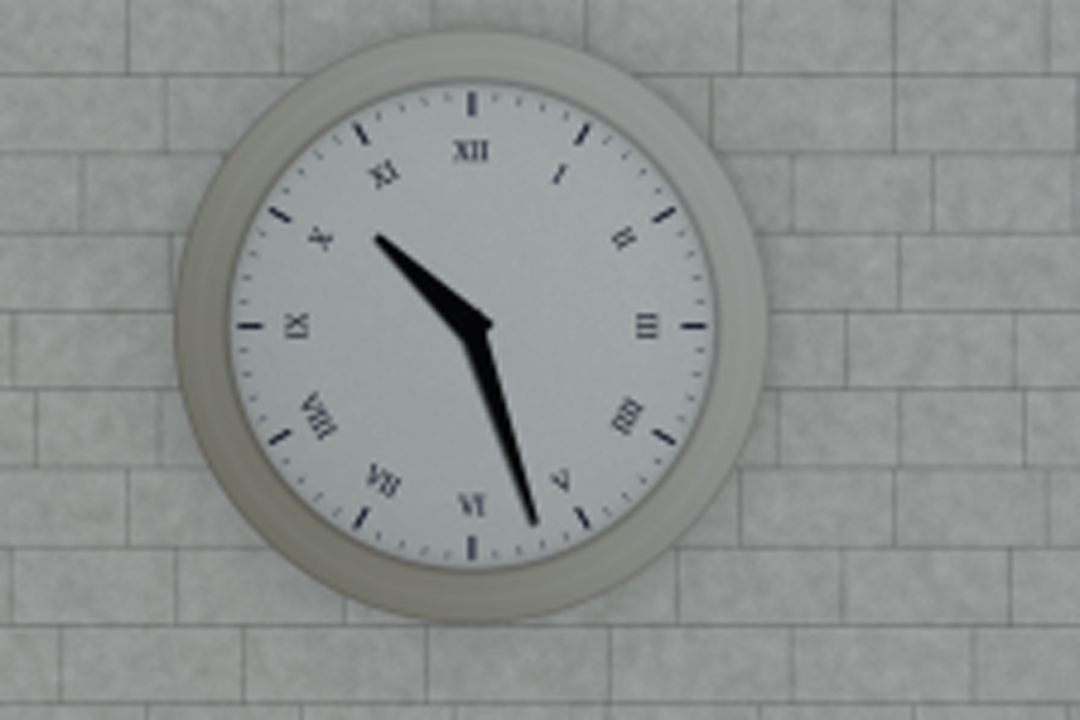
10:27
